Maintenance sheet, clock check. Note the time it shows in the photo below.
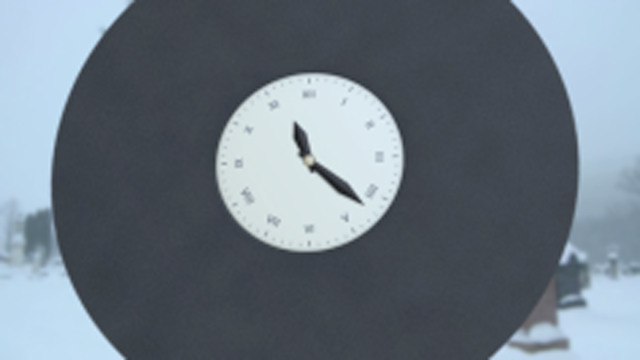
11:22
